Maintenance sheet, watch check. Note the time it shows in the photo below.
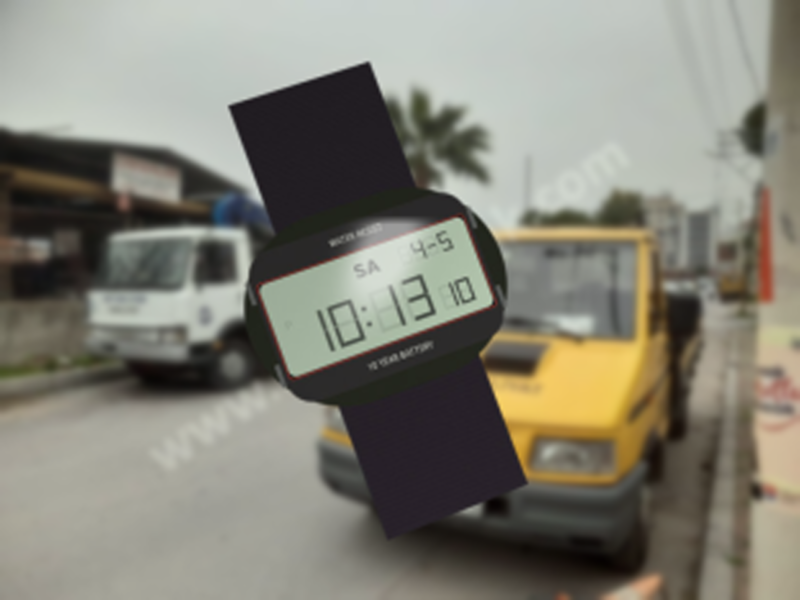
10:13:10
